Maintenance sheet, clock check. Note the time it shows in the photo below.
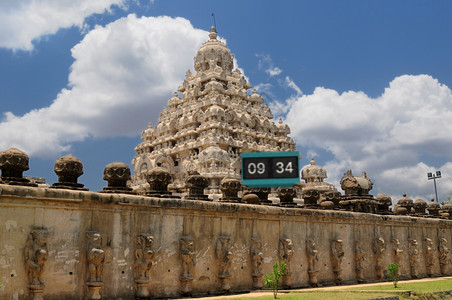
9:34
